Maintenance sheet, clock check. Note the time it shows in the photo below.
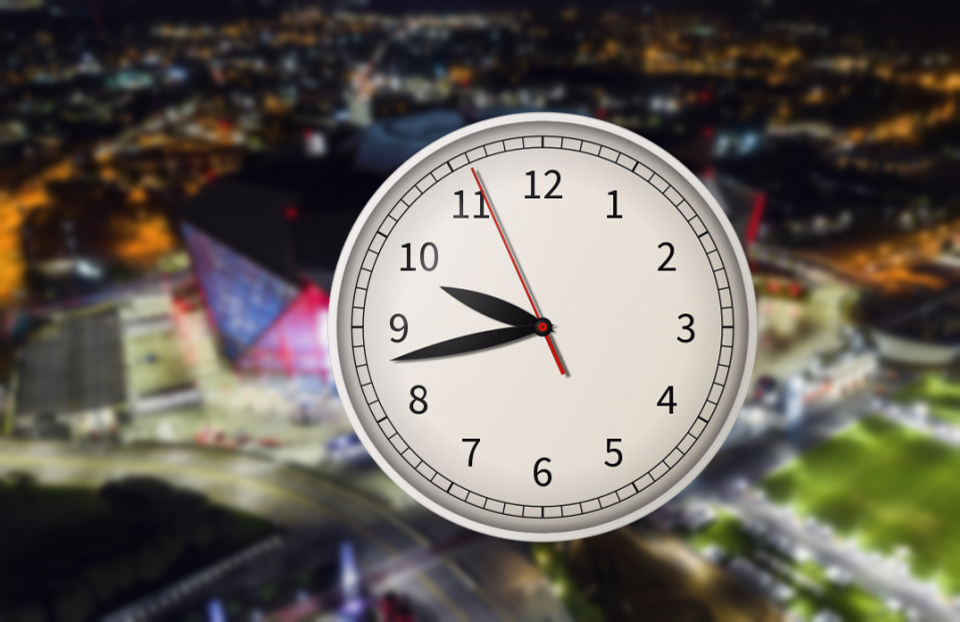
9:42:56
